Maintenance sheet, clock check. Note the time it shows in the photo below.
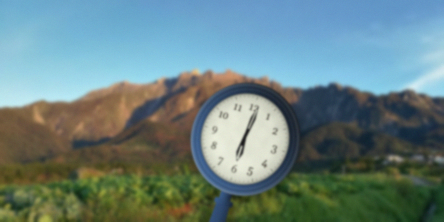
6:01
